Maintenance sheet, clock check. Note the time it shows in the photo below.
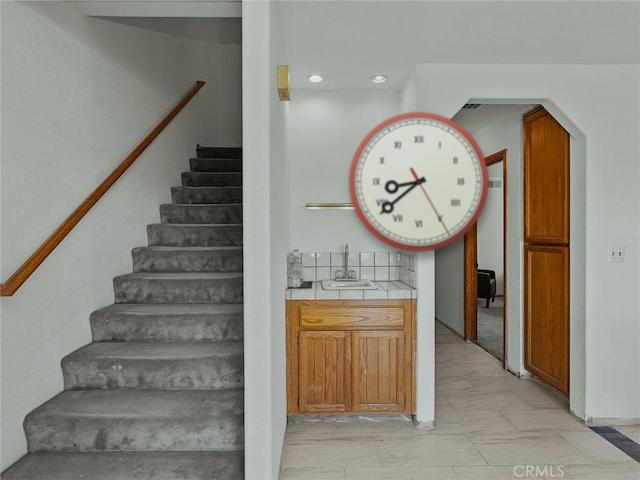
8:38:25
